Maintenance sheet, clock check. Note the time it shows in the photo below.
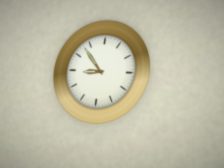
8:53
